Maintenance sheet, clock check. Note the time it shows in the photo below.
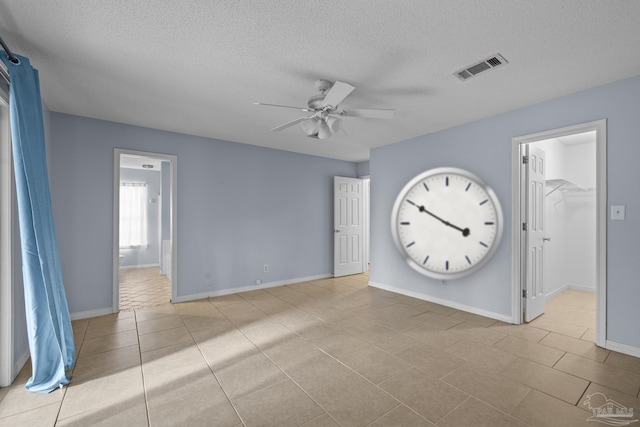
3:50
